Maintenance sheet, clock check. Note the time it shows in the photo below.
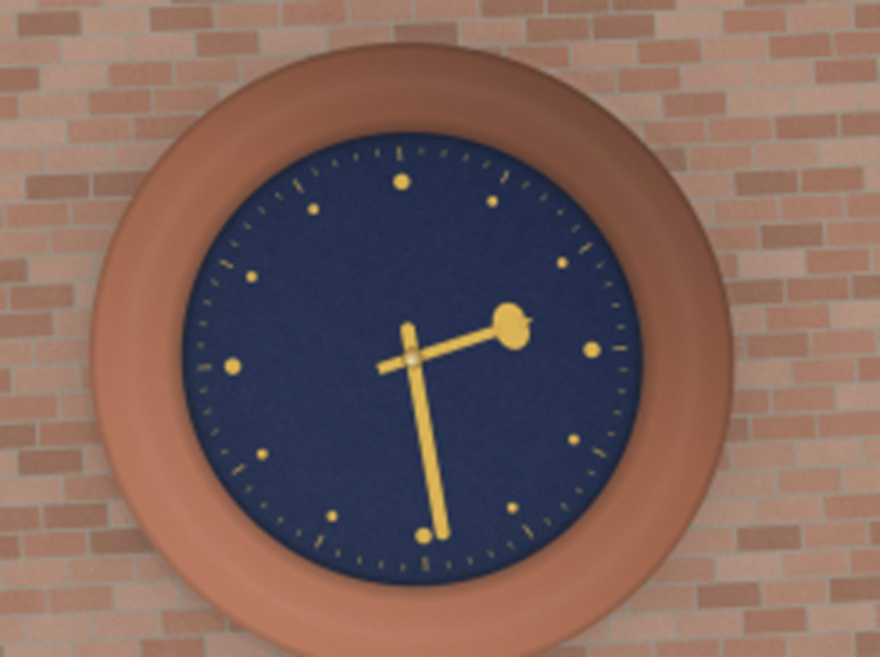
2:29
